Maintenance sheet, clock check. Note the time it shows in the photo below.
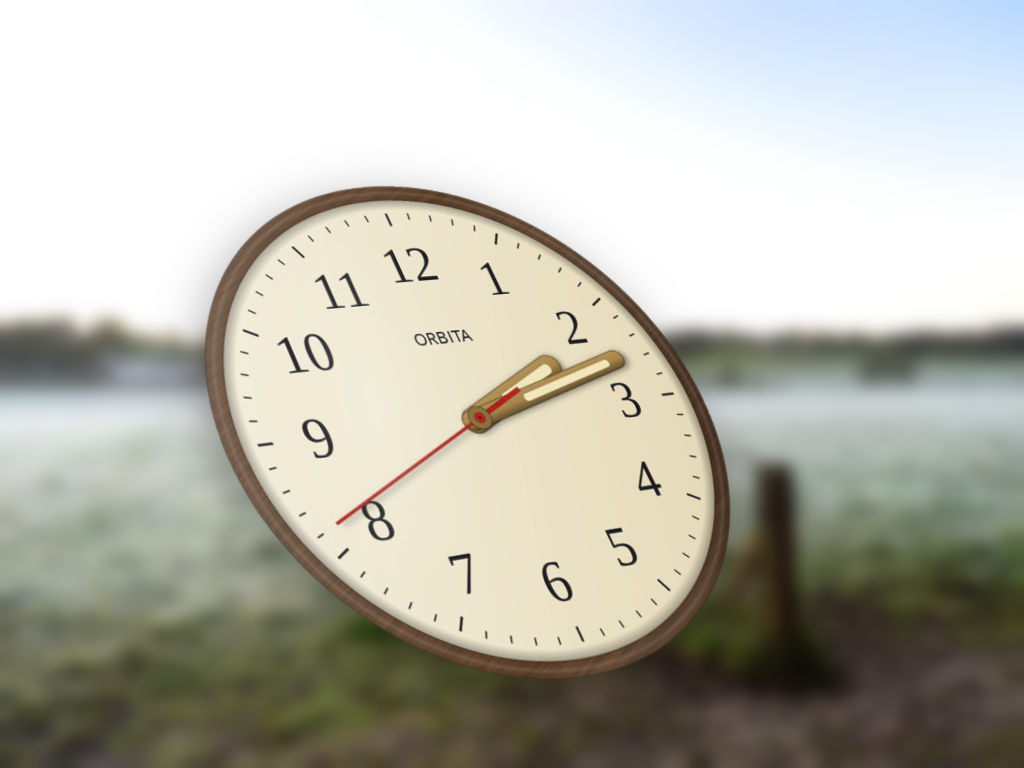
2:12:41
